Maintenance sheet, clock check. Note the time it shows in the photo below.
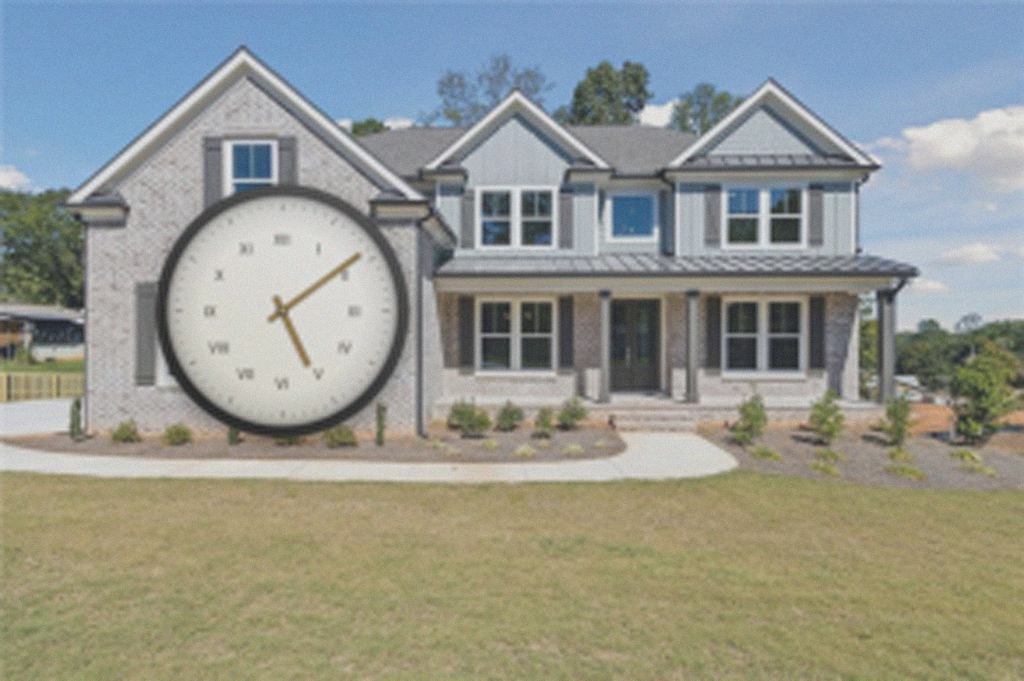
5:09
